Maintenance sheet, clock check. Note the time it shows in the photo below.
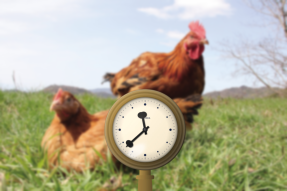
11:38
